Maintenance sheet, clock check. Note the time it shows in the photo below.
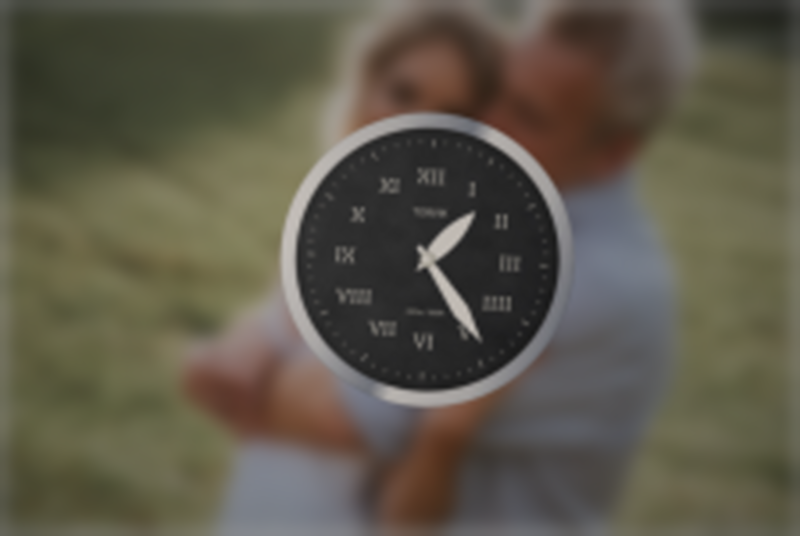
1:24
